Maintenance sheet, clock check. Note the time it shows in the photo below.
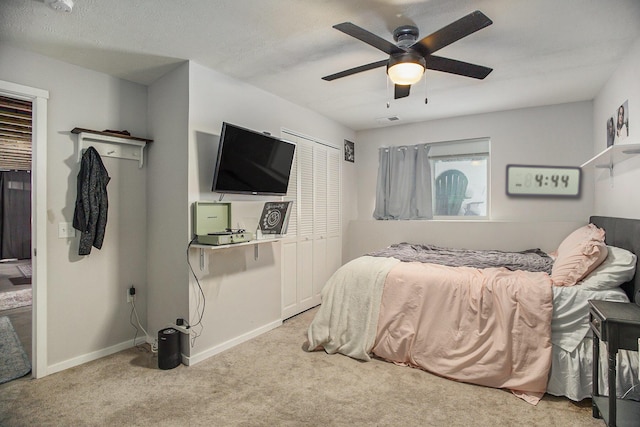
4:44
